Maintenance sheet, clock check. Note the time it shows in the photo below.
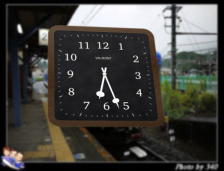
6:27
